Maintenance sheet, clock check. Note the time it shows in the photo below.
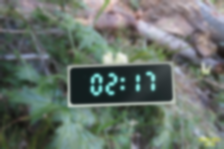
2:17
